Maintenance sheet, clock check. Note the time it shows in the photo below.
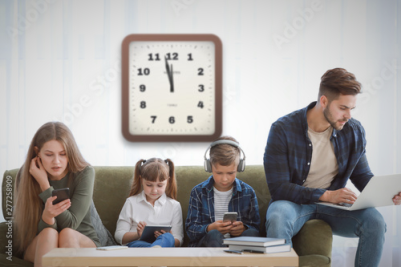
11:58
